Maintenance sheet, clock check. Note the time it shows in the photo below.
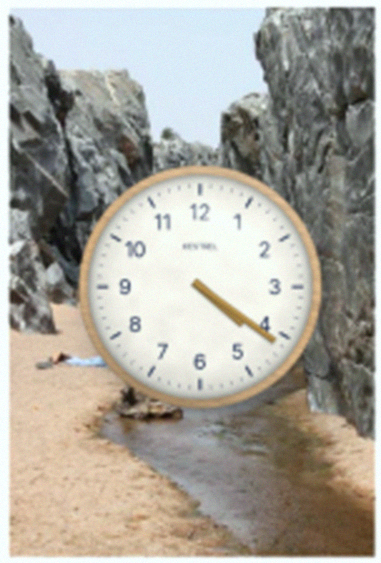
4:21
